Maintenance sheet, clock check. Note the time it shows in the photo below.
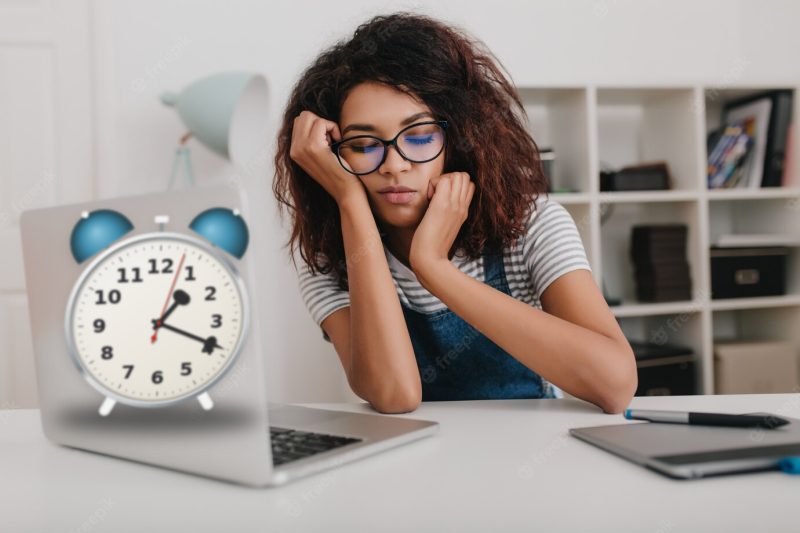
1:19:03
